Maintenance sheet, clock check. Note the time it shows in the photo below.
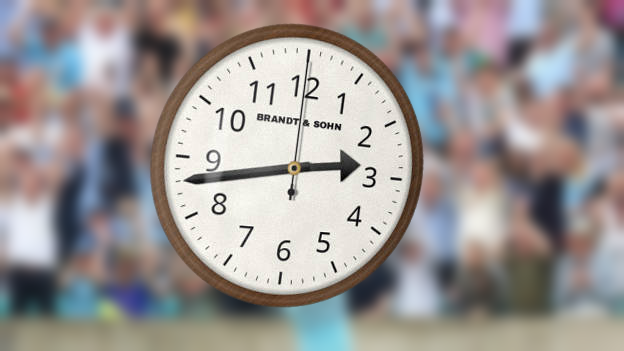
2:43:00
